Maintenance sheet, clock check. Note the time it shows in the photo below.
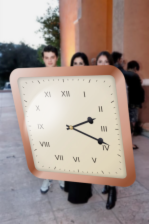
2:19
